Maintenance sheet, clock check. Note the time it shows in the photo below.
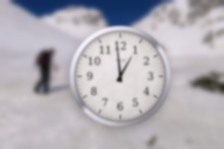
12:59
